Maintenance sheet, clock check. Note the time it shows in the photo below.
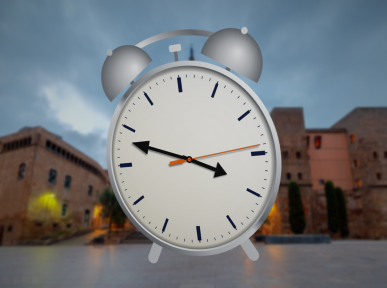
3:48:14
